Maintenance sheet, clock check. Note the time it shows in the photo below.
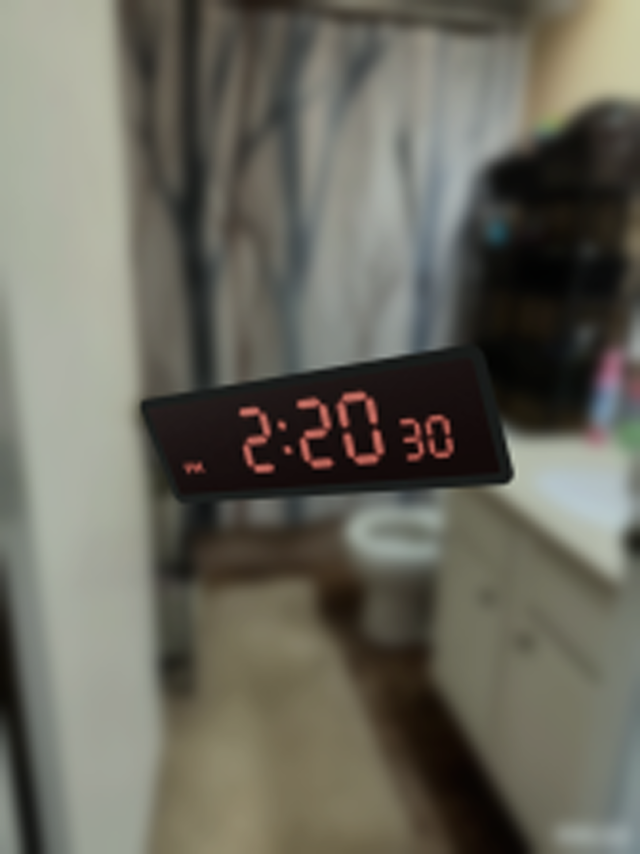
2:20:30
